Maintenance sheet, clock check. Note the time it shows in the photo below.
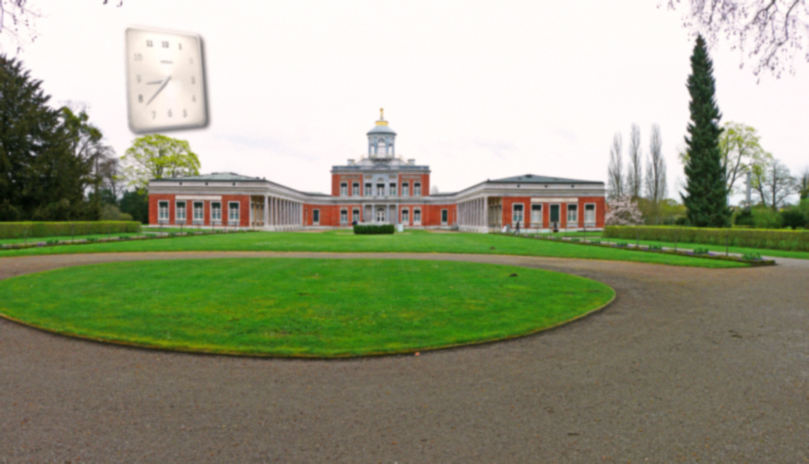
8:38
